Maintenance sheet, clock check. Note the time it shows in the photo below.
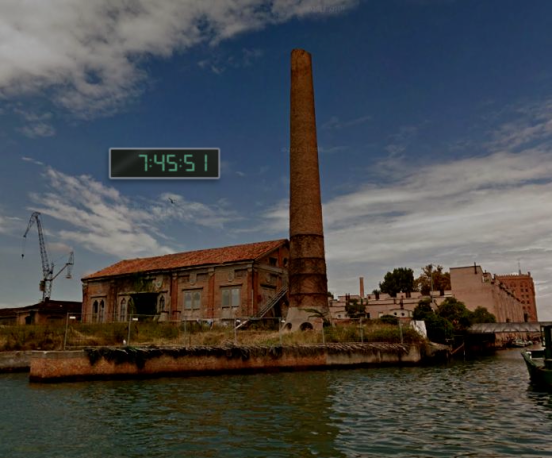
7:45:51
